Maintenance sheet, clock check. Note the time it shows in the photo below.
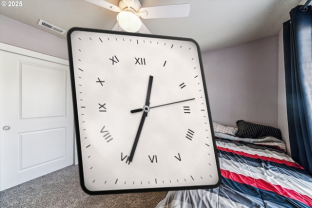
12:34:13
